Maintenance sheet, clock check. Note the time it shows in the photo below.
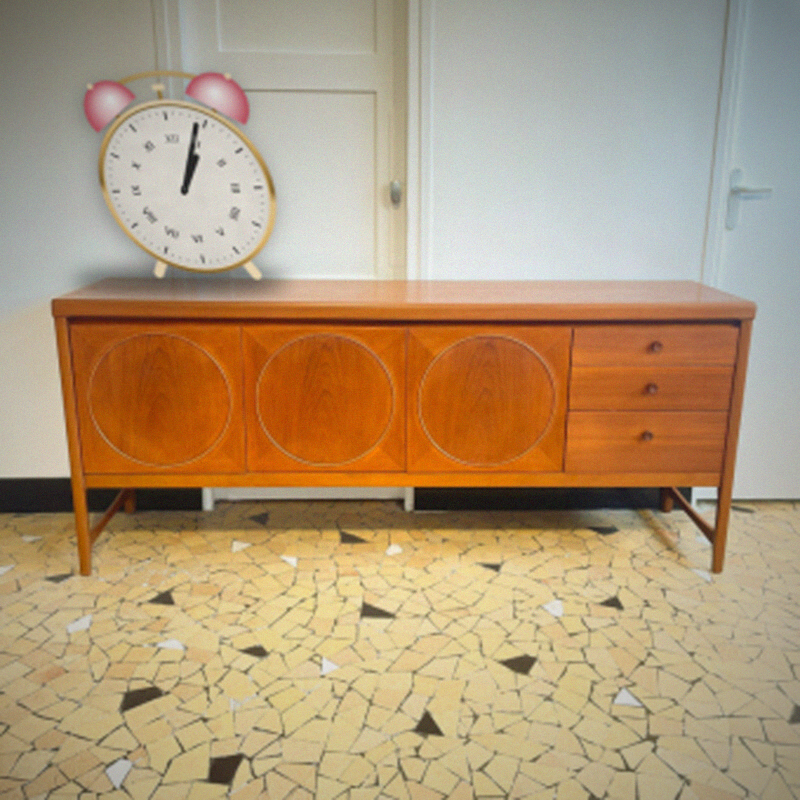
1:04
